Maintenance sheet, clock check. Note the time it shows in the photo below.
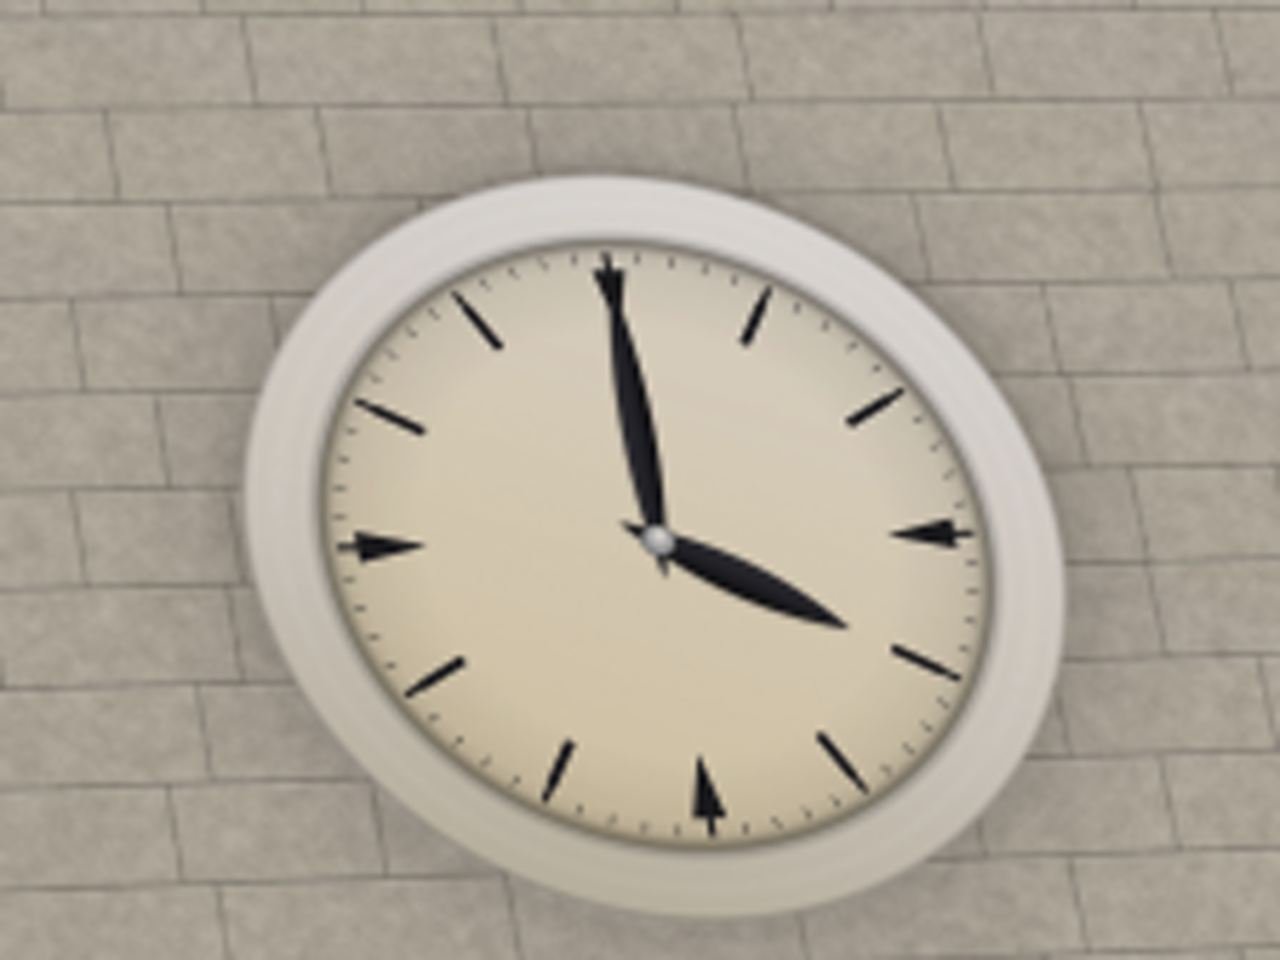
4:00
